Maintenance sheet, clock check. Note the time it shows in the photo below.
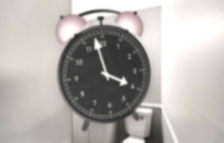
3:58
